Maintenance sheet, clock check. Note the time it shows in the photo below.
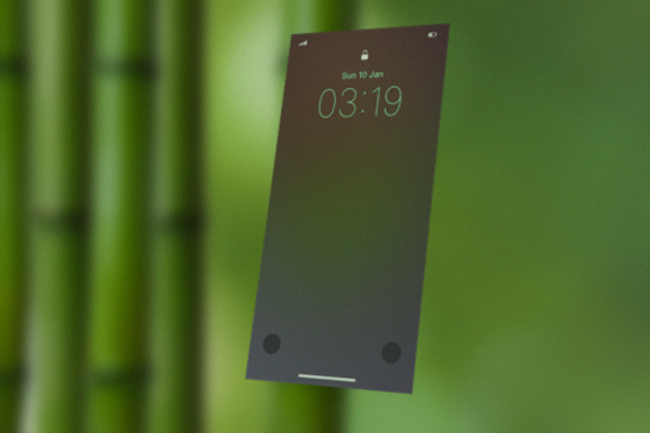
3:19
